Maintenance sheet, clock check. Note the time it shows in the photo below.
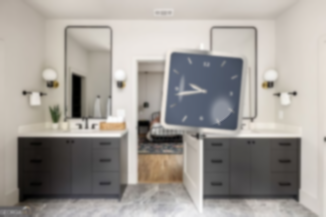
9:43
